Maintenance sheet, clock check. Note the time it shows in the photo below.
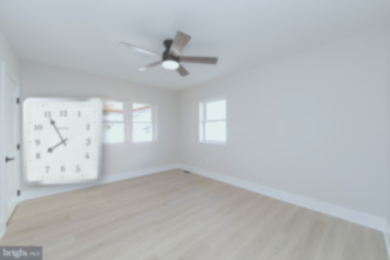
7:55
